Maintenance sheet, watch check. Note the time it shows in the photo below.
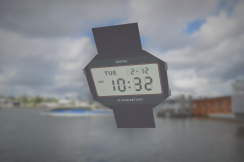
10:32
